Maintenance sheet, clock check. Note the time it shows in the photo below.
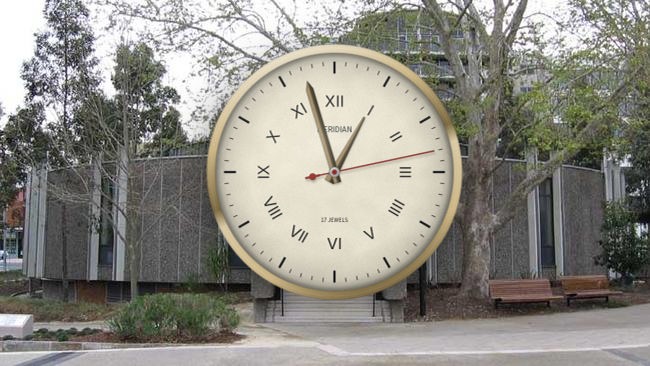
12:57:13
